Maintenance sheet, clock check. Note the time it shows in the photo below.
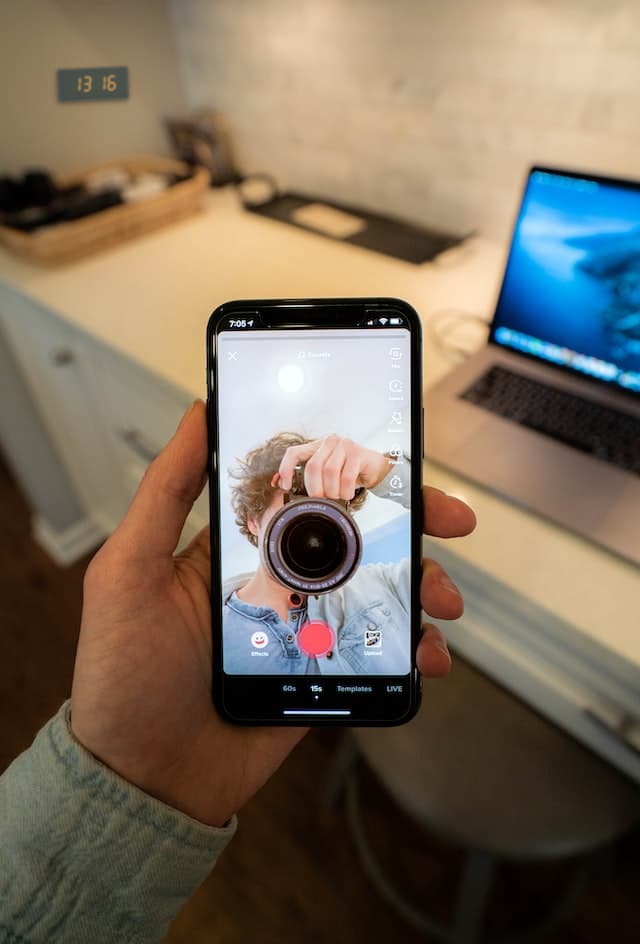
13:16
